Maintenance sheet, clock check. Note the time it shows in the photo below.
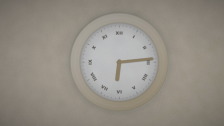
6:14
